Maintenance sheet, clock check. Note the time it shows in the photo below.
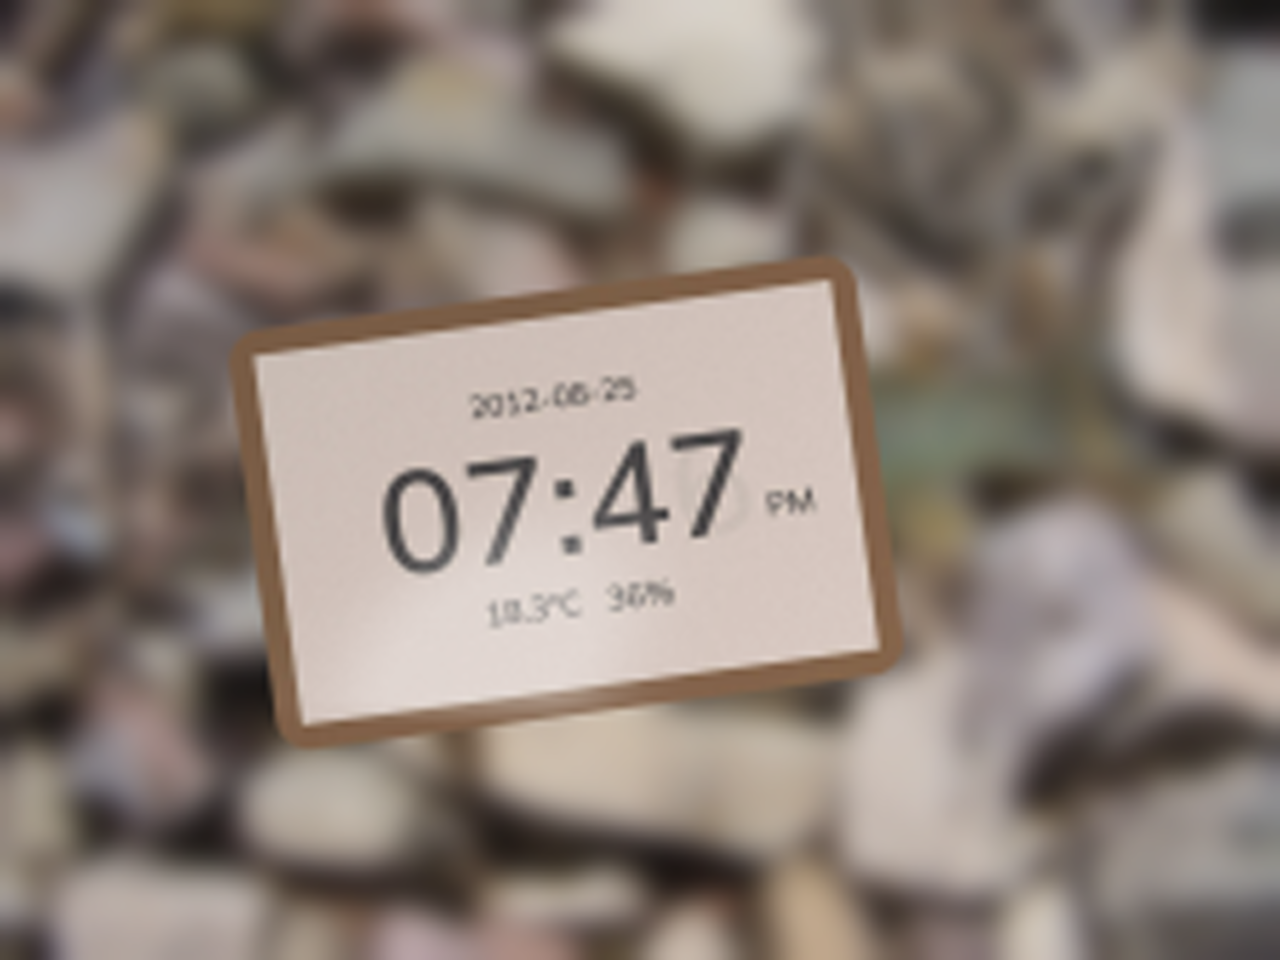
7:47
